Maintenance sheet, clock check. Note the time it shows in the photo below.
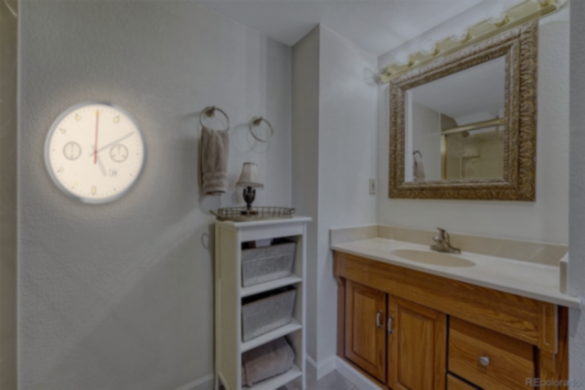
5:10
